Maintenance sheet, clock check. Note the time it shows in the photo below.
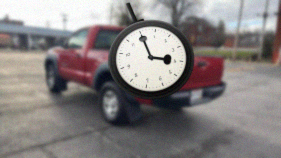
4:00
